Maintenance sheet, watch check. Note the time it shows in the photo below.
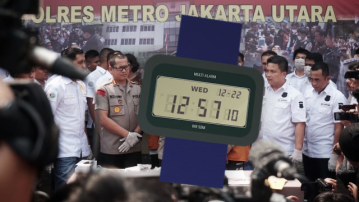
12:57:10
